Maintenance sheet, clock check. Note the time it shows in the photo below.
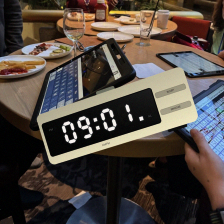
9:01
